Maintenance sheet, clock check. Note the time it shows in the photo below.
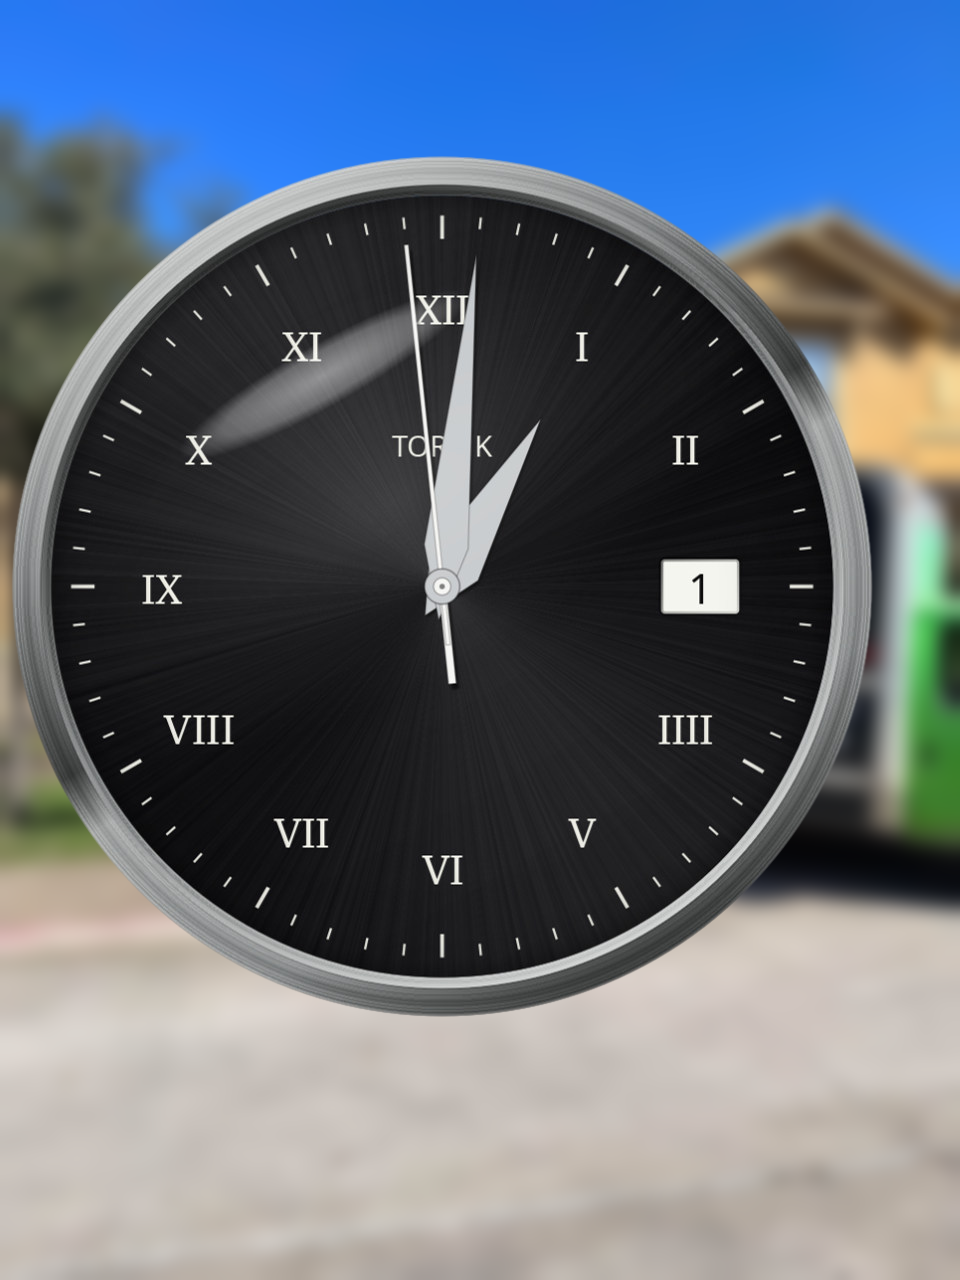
1:00:59
